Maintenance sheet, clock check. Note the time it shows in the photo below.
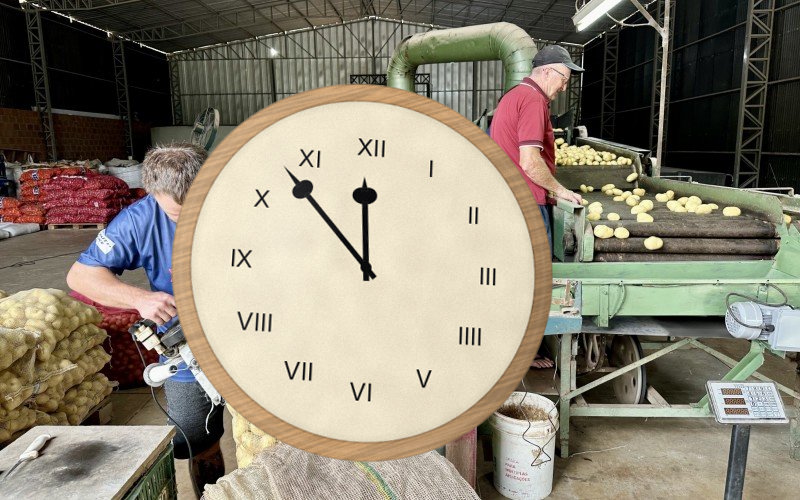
11:53
